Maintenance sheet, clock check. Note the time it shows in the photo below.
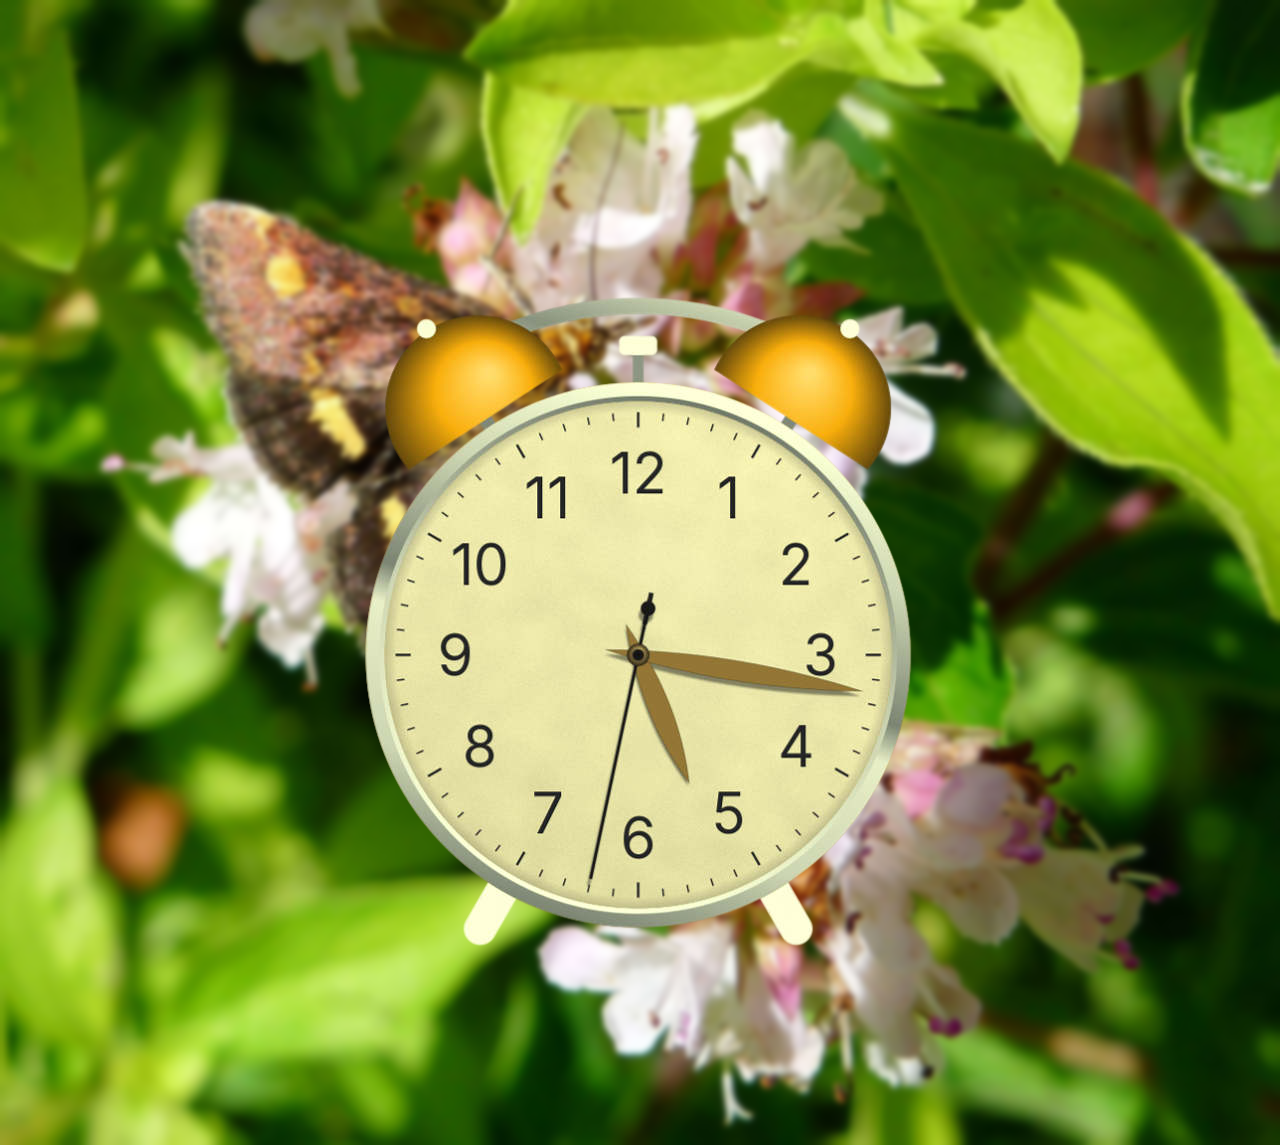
5:16:32
